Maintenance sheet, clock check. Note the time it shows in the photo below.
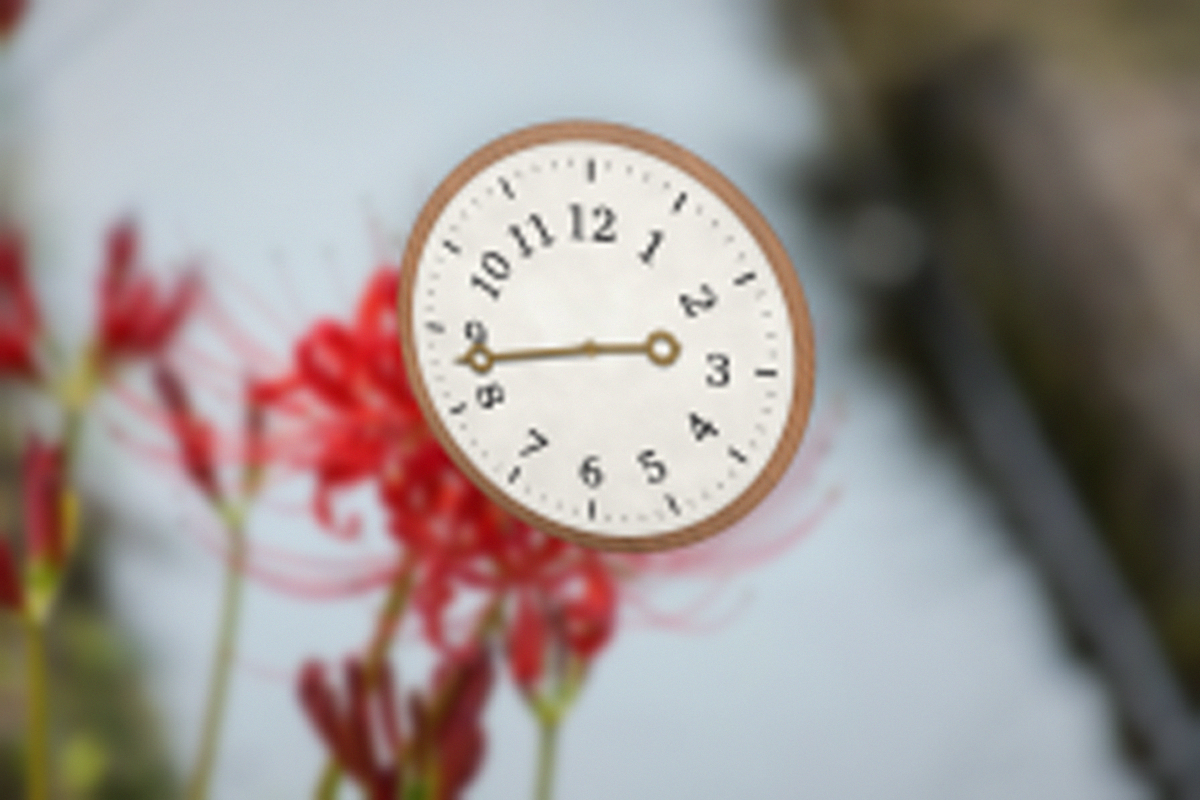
2:43
